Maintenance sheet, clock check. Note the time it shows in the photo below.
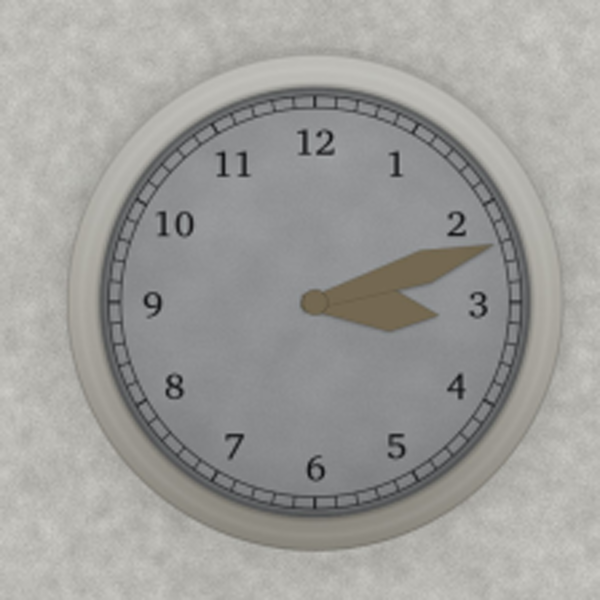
3:12
